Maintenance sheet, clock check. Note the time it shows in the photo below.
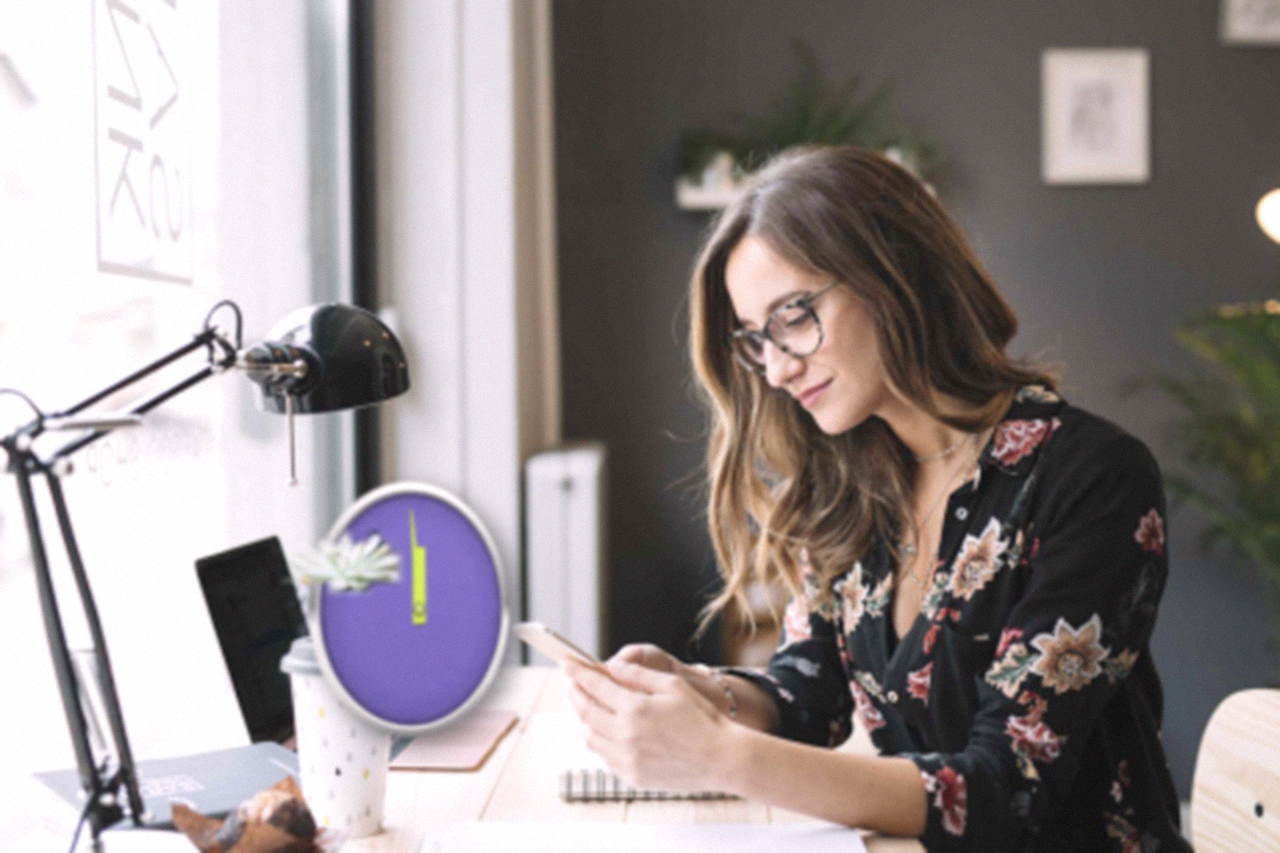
11:59
